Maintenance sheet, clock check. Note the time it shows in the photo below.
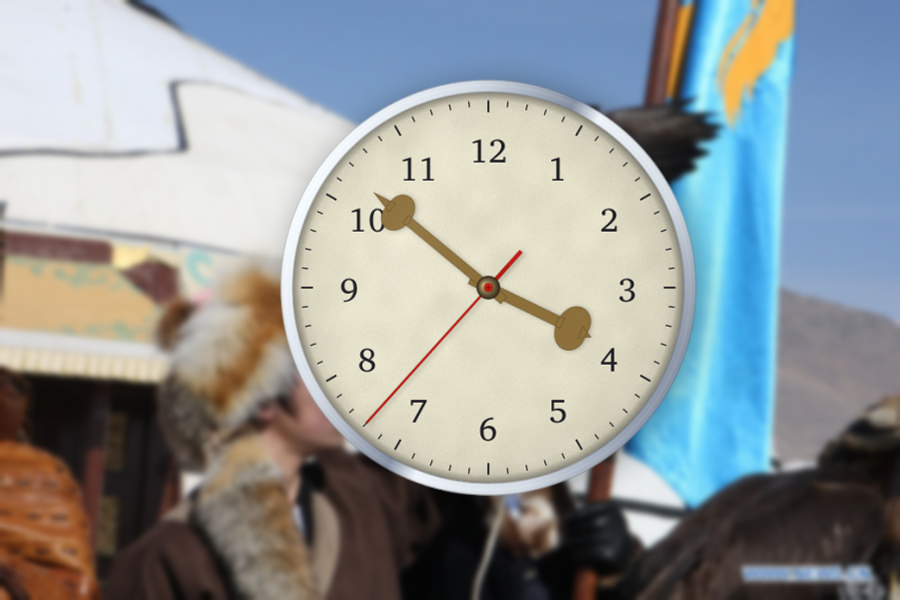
3:51:37
